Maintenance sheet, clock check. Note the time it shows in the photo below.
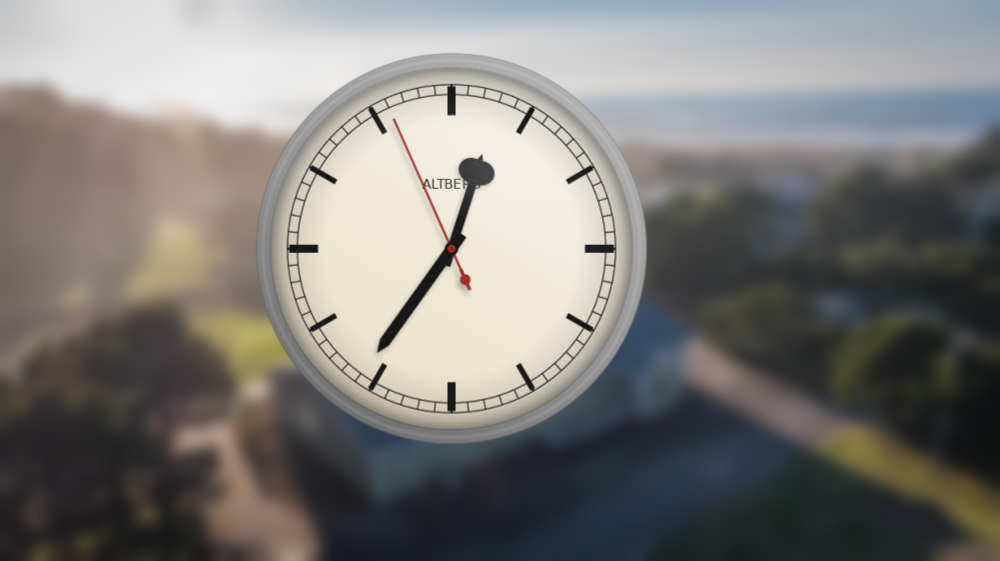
12:35:56
